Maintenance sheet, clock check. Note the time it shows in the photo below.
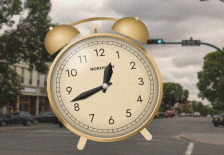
12:42
